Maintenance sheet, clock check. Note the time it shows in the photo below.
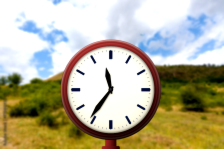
11:36
